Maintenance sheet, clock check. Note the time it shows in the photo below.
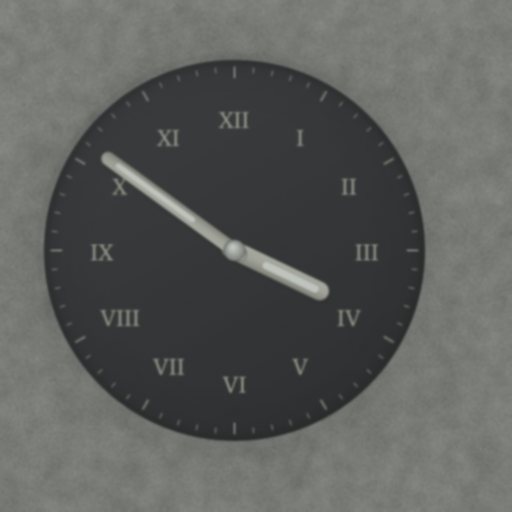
3:51
